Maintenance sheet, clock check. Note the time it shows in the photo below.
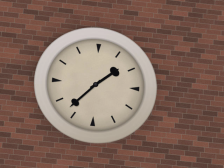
1:37
